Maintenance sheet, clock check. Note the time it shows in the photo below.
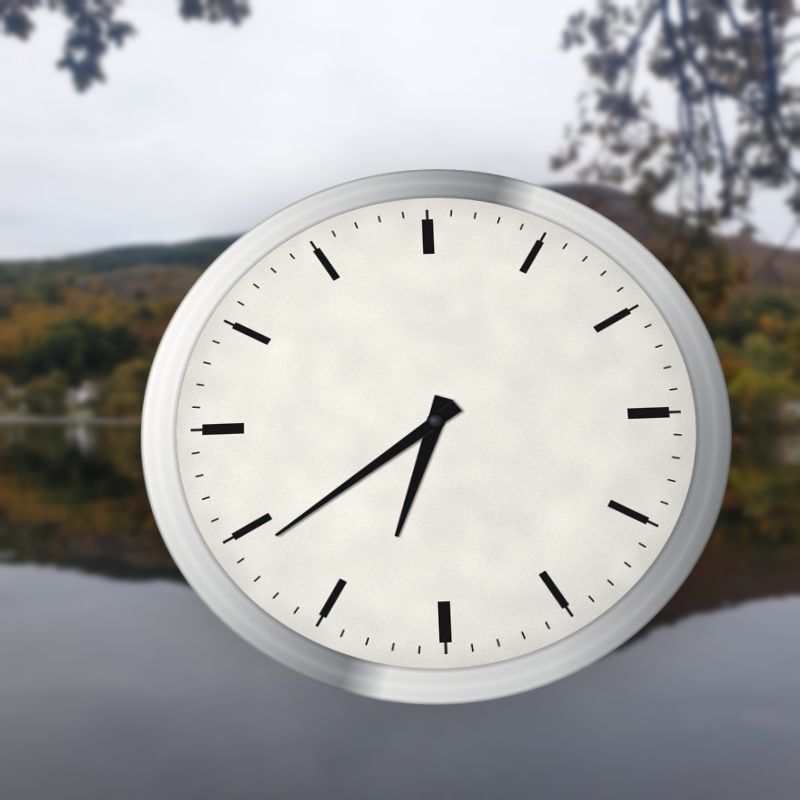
6:39
